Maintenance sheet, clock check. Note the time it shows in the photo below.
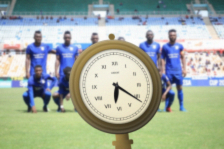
6:21
